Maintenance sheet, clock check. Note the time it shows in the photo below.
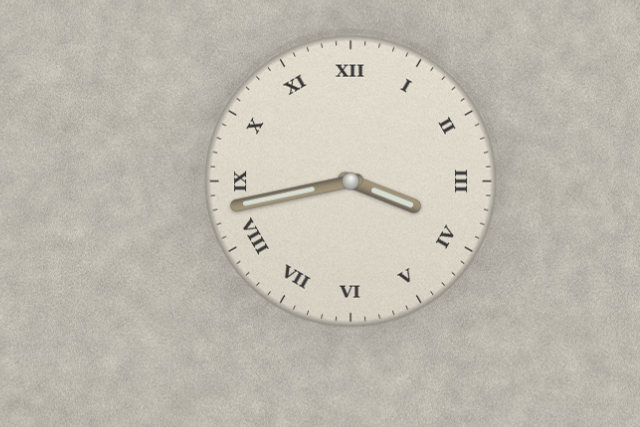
3:43
